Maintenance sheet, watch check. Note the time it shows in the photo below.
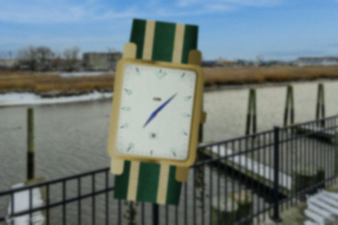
7:07
